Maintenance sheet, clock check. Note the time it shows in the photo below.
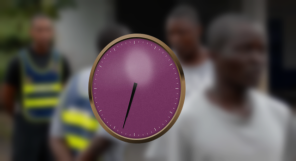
6:33
